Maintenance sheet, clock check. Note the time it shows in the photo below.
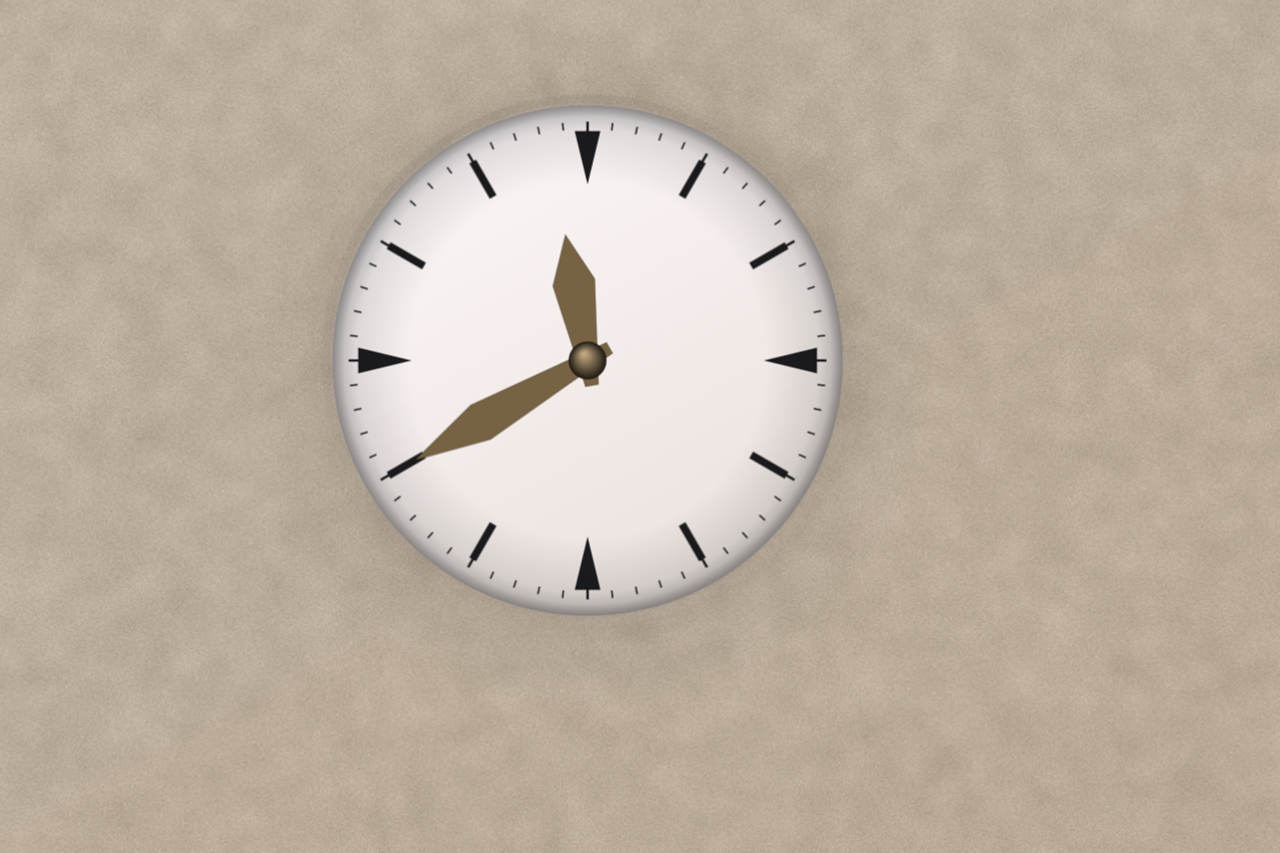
11:40
